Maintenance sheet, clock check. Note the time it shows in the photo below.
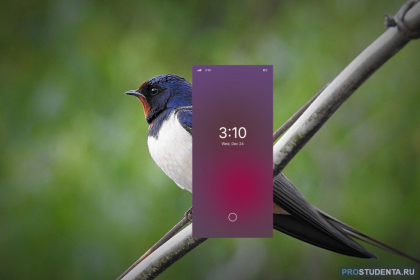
3:10
